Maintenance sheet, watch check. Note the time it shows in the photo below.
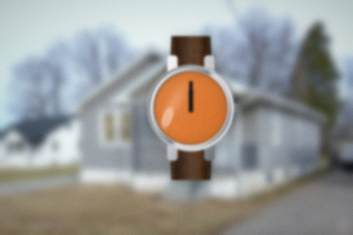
12:00
